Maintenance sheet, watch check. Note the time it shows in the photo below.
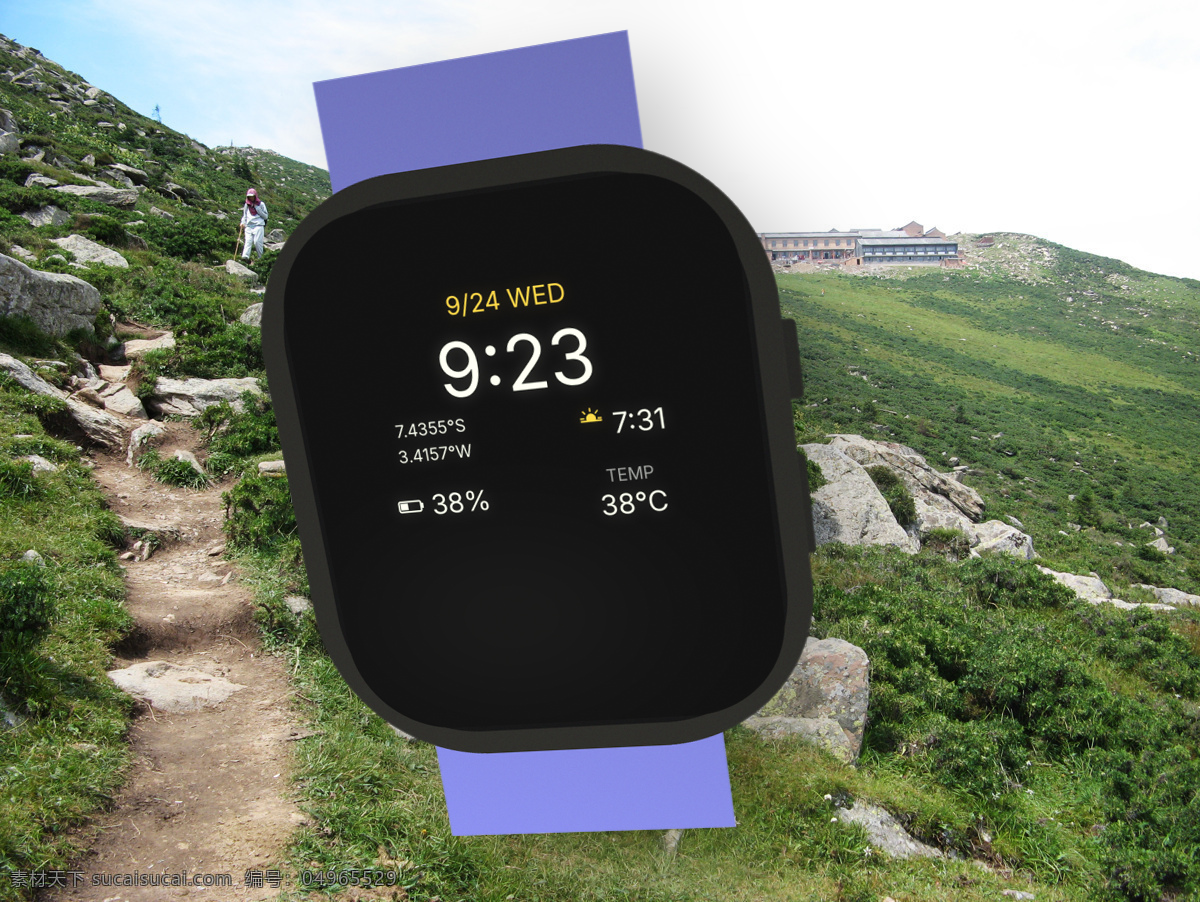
9:23
